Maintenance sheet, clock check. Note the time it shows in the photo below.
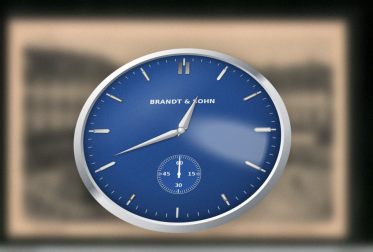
12:41
